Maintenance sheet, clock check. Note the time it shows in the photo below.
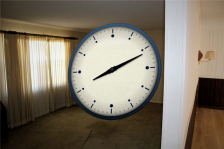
8:11
